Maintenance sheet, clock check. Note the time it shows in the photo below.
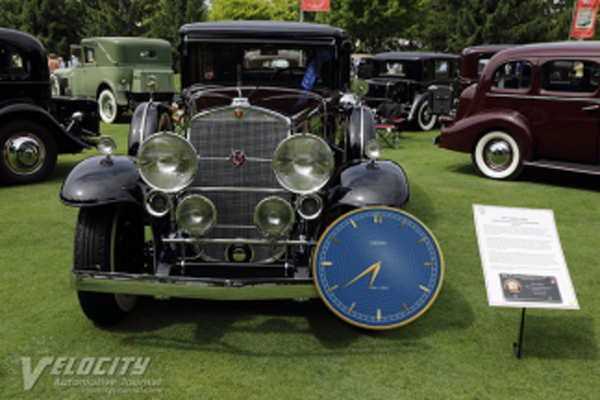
6:39
